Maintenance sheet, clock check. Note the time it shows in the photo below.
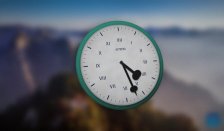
4:27
